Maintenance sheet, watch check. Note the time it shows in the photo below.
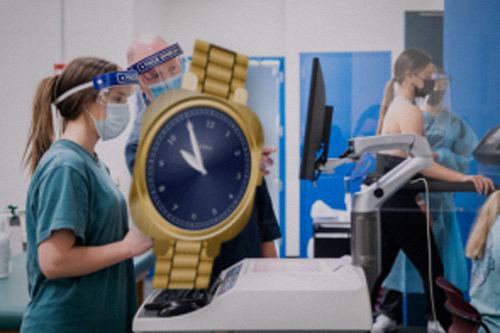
9:55
